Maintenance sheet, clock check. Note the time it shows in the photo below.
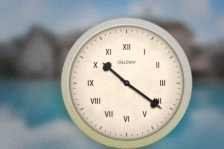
10:21
